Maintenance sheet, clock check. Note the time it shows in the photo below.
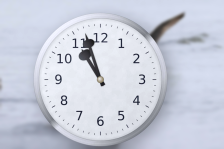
10:57
